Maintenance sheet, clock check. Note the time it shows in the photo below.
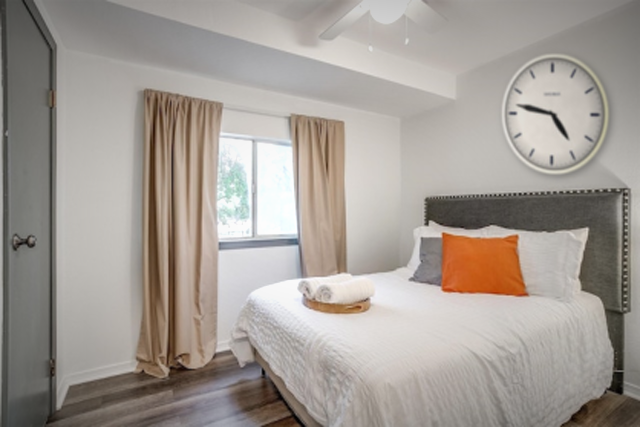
4:47
